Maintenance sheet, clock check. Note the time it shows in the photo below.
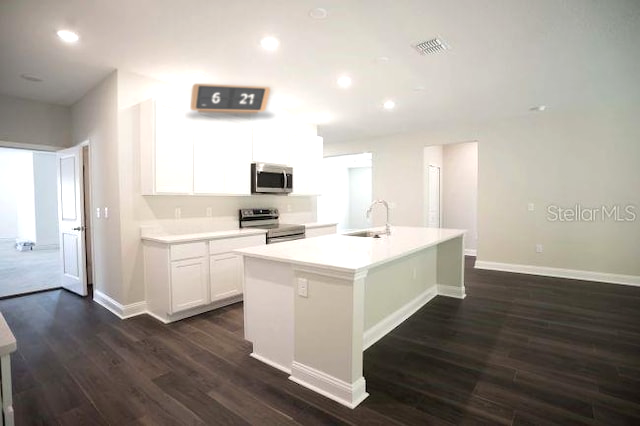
6:21
